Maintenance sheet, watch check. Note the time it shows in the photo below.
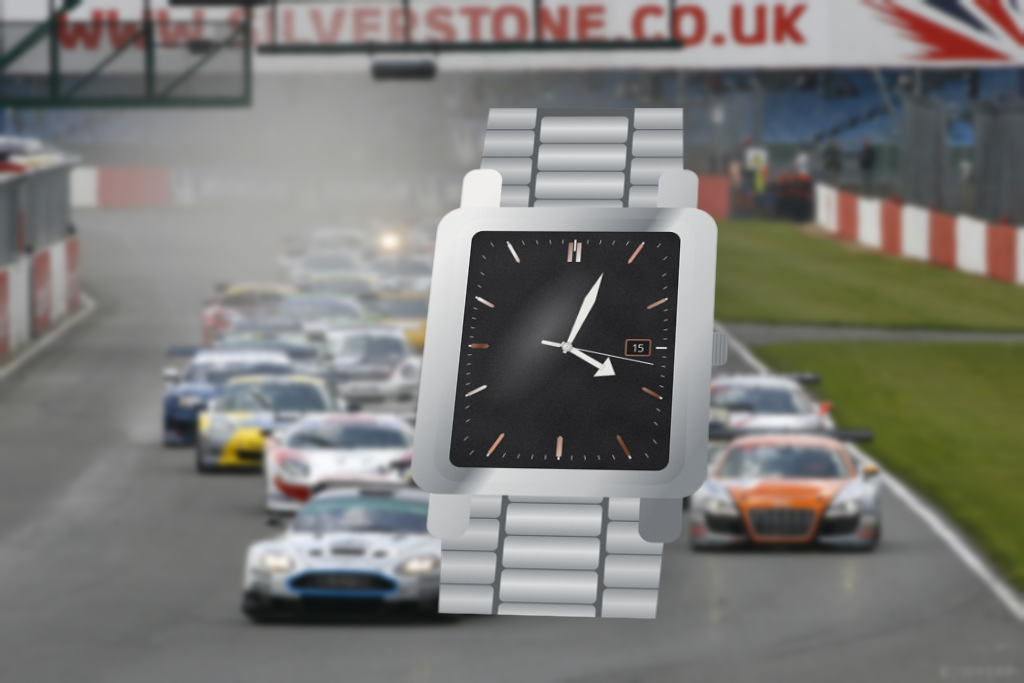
4:03:17
